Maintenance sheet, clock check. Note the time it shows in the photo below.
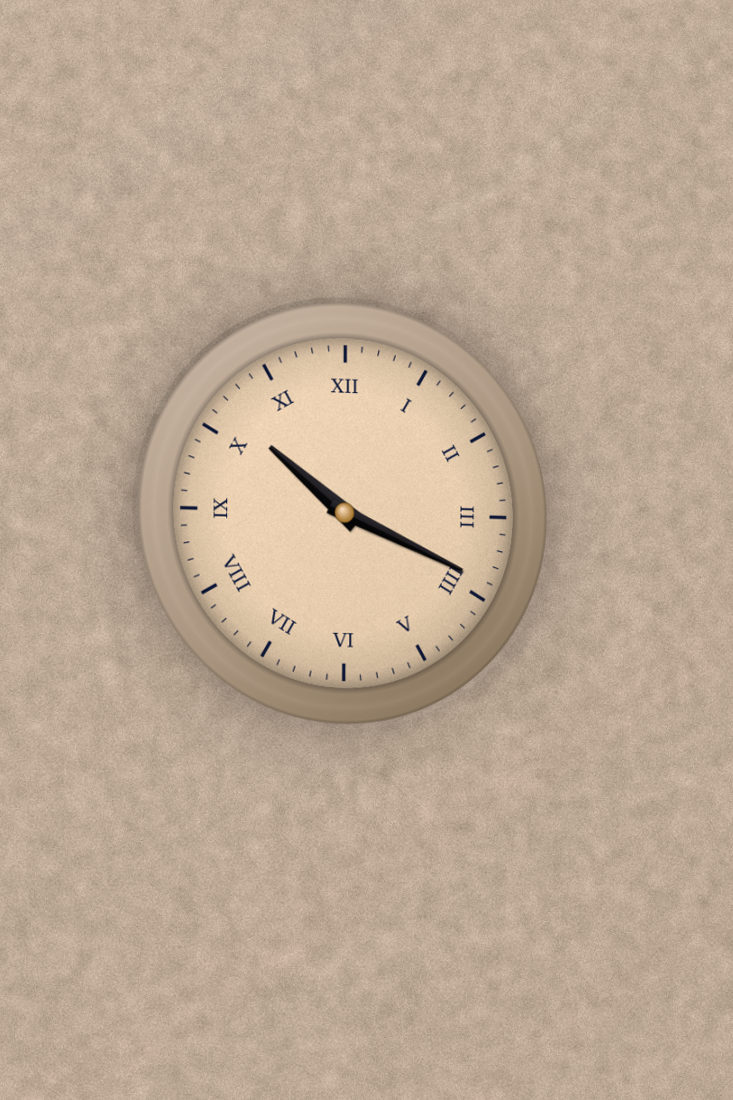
10:19
